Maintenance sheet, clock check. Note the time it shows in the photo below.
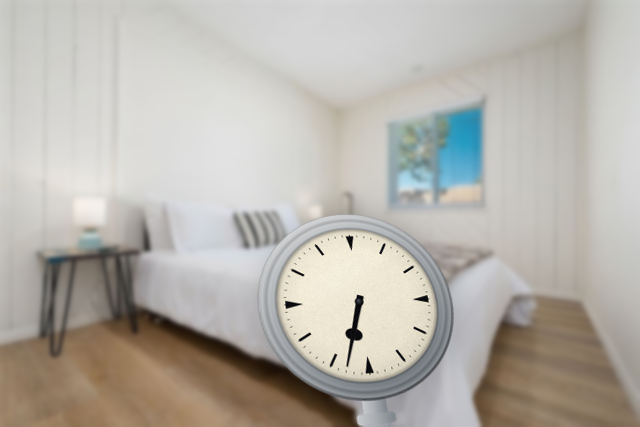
6:33
